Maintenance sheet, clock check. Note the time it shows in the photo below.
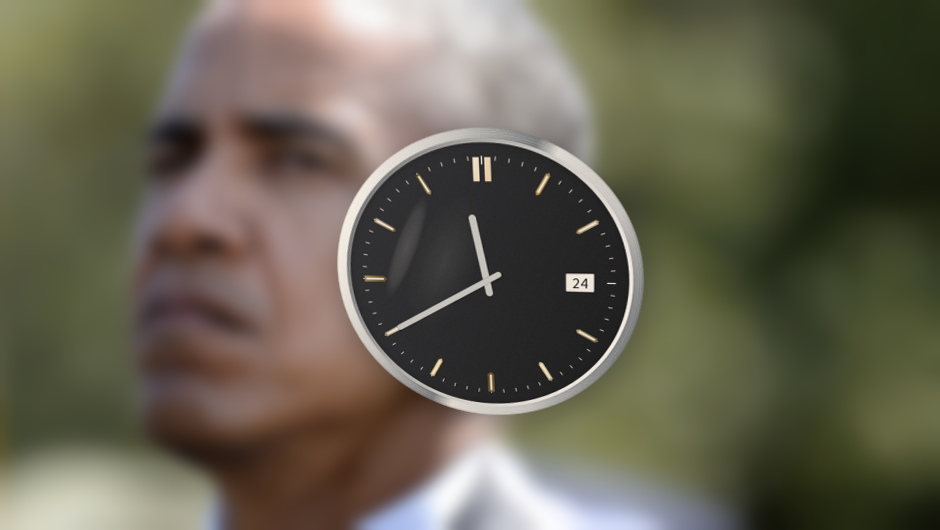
11:40
